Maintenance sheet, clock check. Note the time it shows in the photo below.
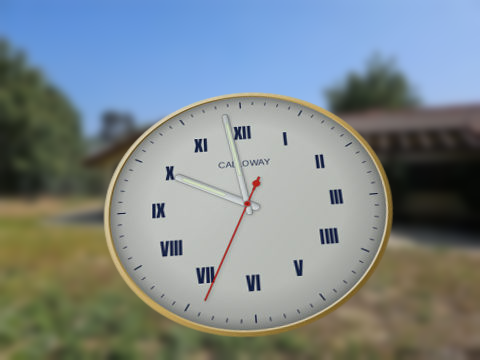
9:58:34
